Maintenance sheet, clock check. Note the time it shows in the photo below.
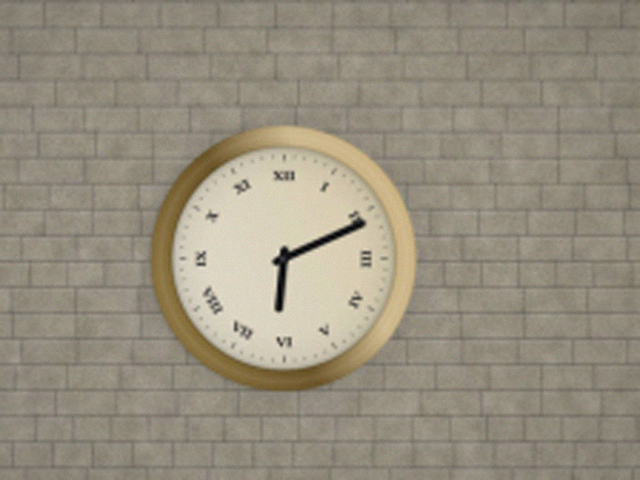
6:11
